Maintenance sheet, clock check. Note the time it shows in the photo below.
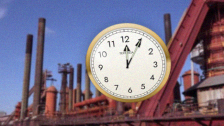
12:05
